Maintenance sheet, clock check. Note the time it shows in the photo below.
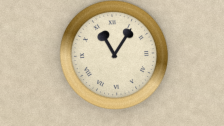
11:06
